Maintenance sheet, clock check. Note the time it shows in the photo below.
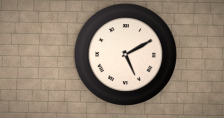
5:10
